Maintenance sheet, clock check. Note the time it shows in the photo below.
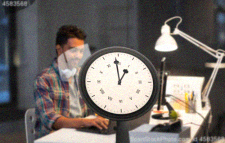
12:59
